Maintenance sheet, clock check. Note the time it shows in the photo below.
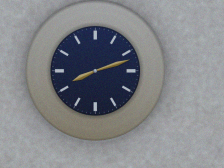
8:12
